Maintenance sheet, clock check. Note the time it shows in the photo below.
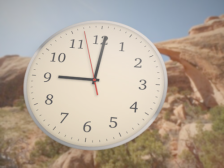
9:00:57
